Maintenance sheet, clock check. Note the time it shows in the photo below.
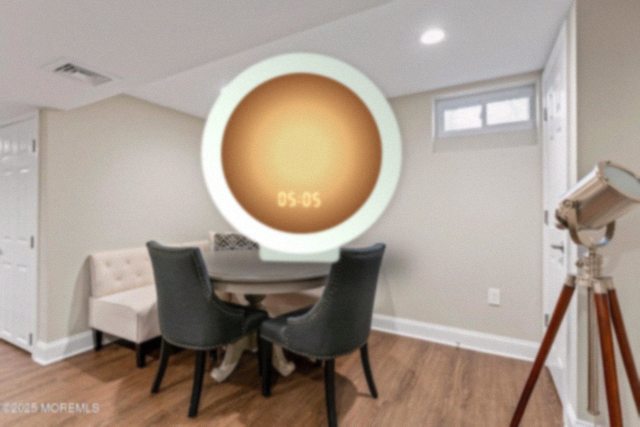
5:05
